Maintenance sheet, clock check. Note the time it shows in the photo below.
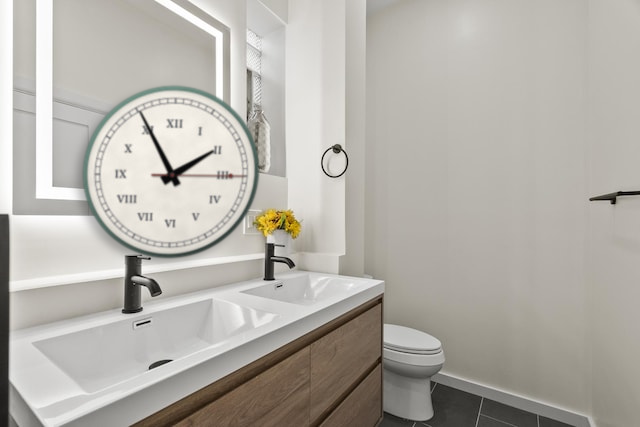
1:55:15
